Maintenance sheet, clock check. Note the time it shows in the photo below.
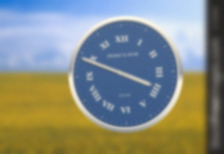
3:49
